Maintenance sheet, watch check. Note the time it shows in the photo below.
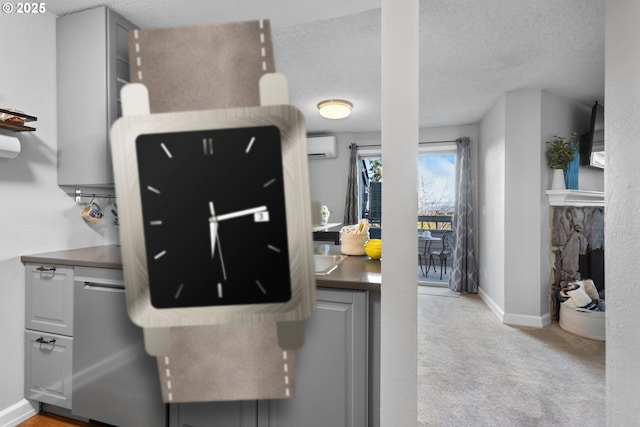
6:13:29
